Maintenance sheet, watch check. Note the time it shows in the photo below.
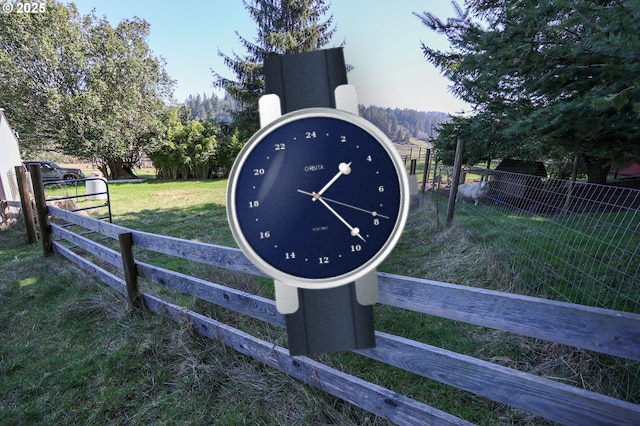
3:23:19
